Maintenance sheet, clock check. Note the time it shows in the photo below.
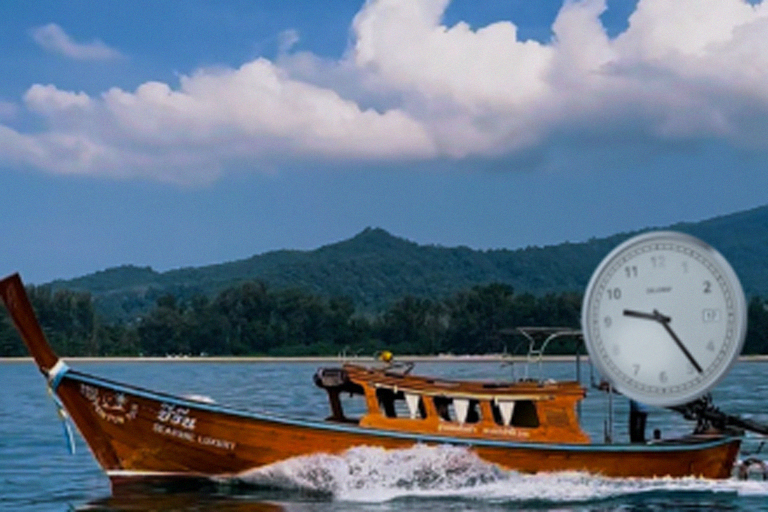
9:24
